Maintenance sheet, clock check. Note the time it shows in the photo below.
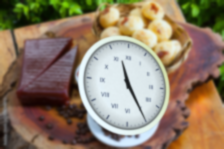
11:25
